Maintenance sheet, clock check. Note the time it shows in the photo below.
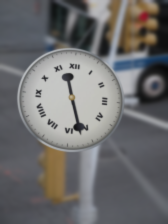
11:27
